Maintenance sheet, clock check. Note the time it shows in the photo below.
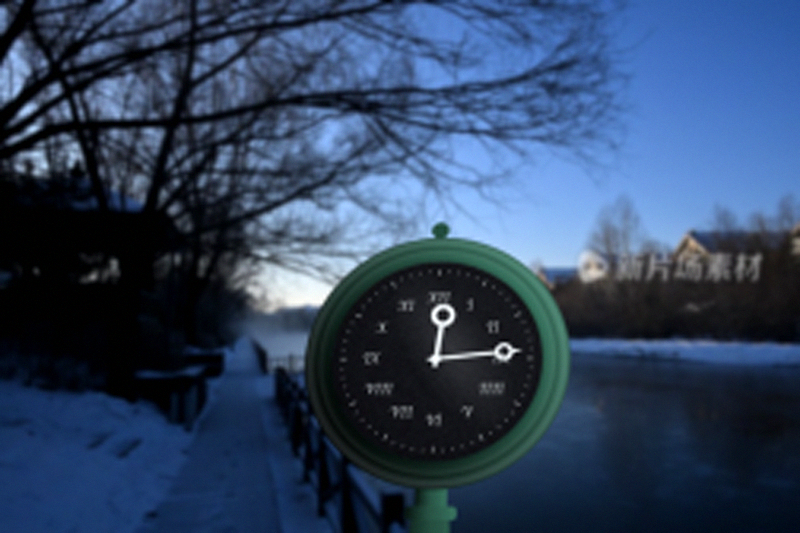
12:14
